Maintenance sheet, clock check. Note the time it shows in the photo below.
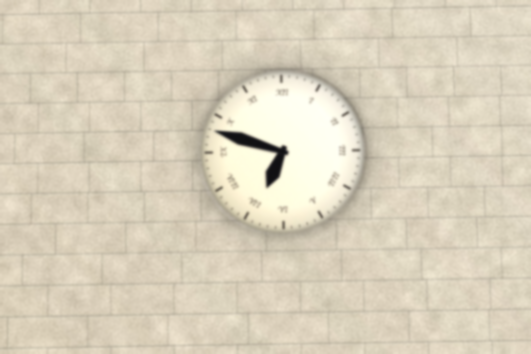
6:48
